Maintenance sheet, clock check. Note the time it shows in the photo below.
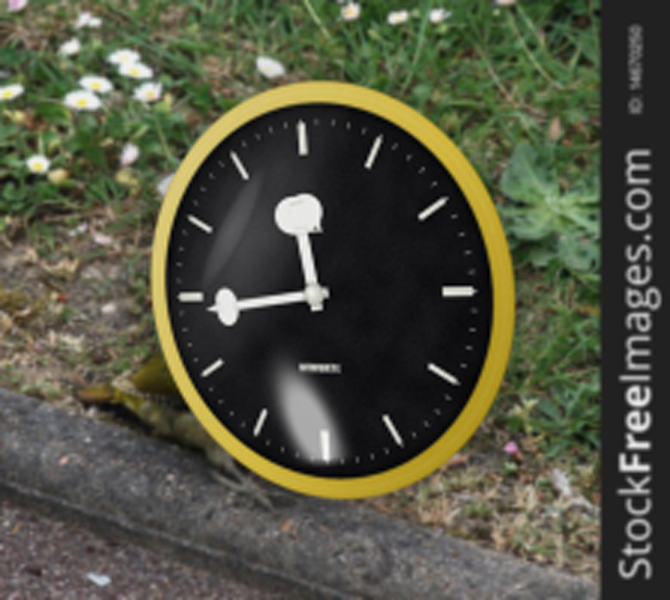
11:44
